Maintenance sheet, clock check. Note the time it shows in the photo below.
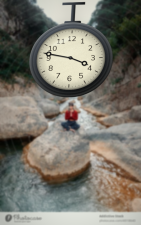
3:47
